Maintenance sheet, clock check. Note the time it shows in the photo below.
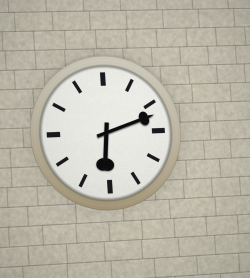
6:12
